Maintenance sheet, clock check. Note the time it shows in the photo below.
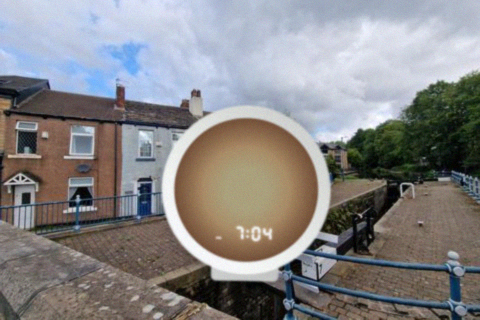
7:04
